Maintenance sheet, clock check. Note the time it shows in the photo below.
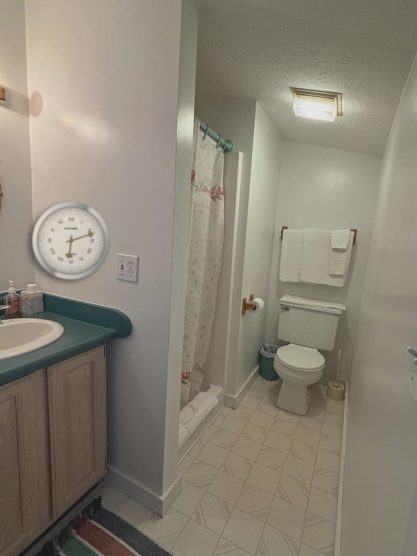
6:12
